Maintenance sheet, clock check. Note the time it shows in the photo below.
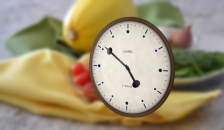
4:51
